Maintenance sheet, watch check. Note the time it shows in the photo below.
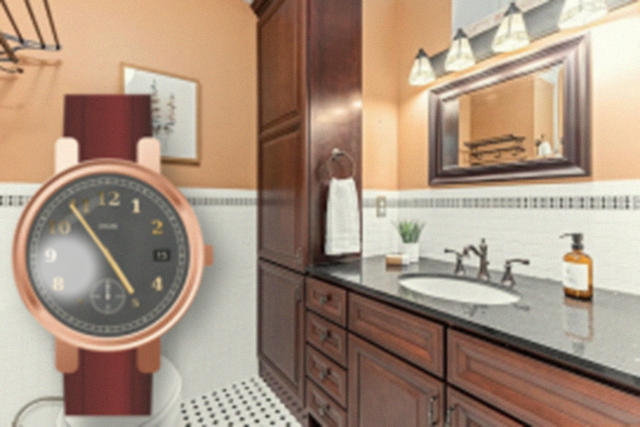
4:54
